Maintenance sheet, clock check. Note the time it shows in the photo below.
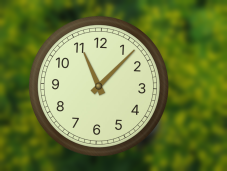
11:07
